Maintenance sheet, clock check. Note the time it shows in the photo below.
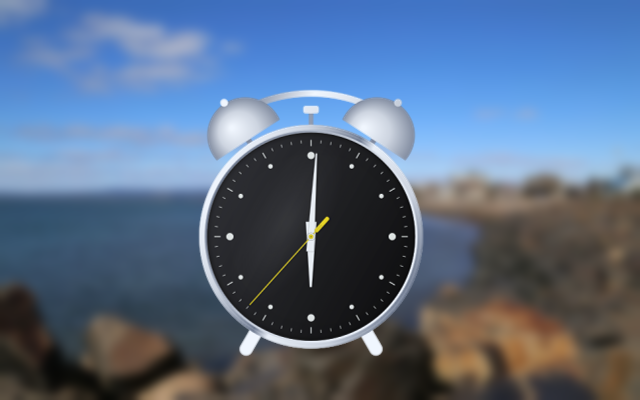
6:00:37
